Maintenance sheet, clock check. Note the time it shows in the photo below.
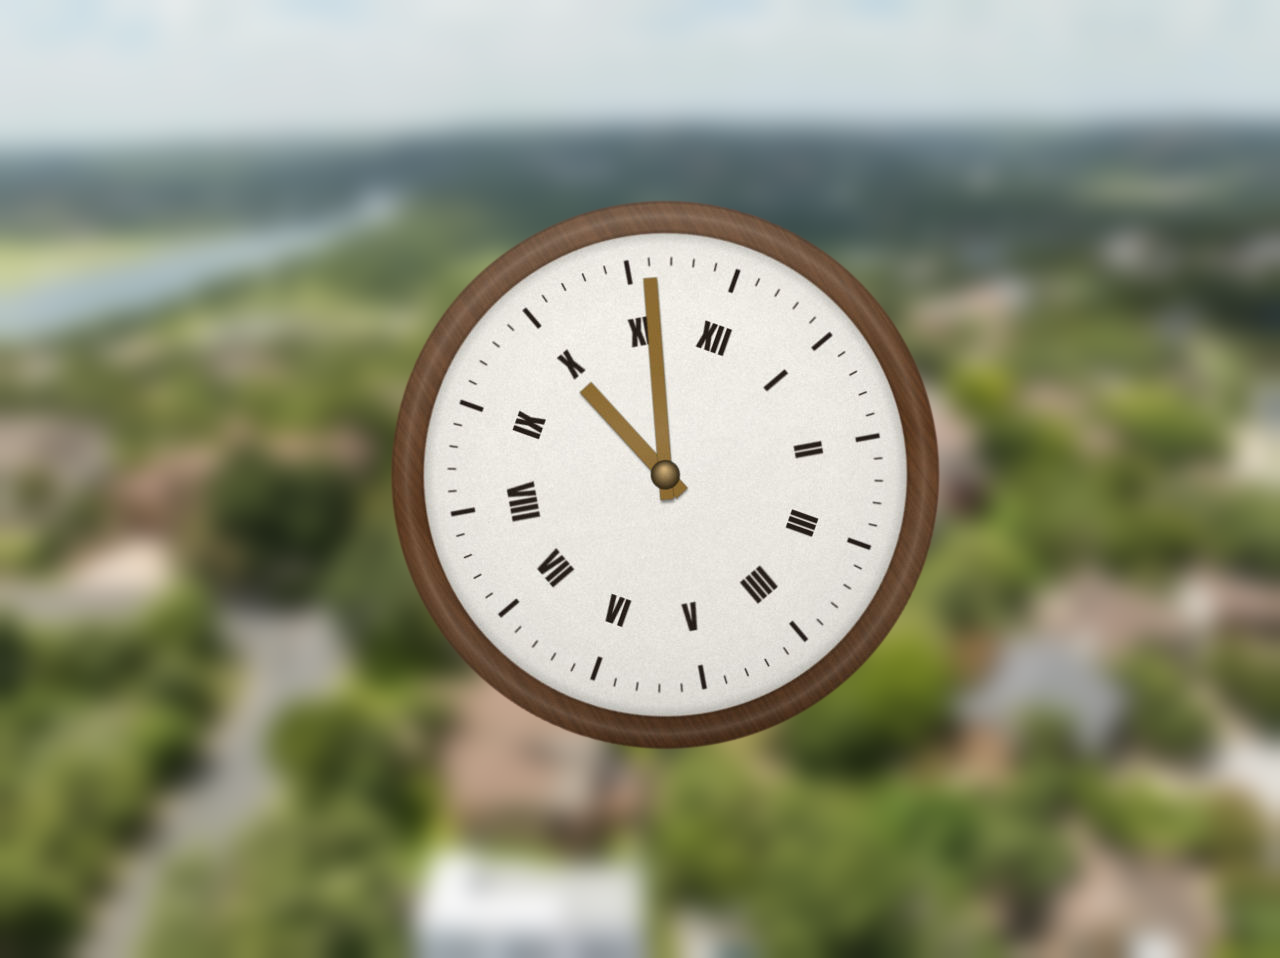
9:56
